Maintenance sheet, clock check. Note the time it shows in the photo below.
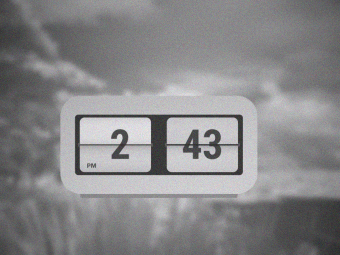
2:43
